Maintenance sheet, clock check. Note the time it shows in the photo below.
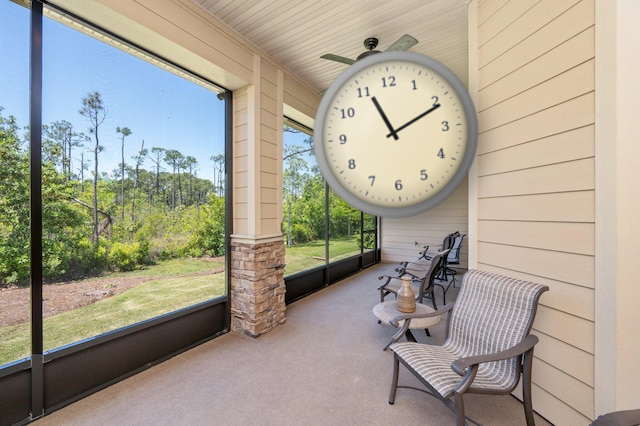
11:11
